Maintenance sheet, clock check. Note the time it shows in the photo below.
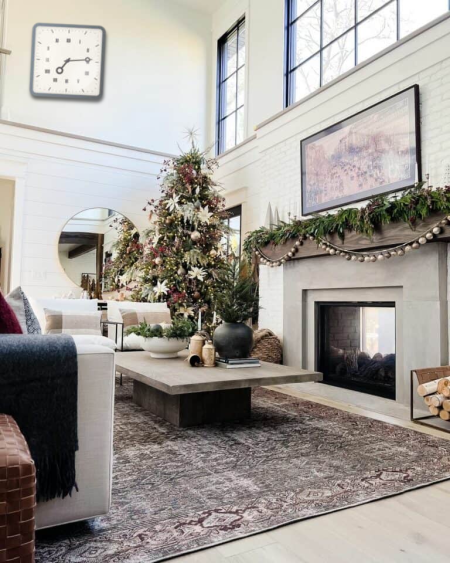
7:14
